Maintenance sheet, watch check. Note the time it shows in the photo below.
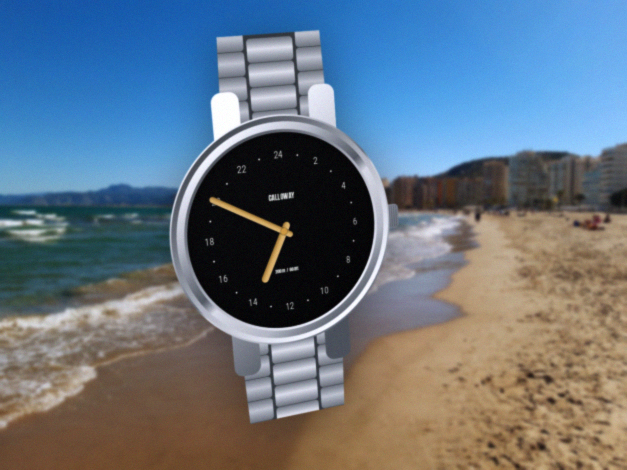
13:50
